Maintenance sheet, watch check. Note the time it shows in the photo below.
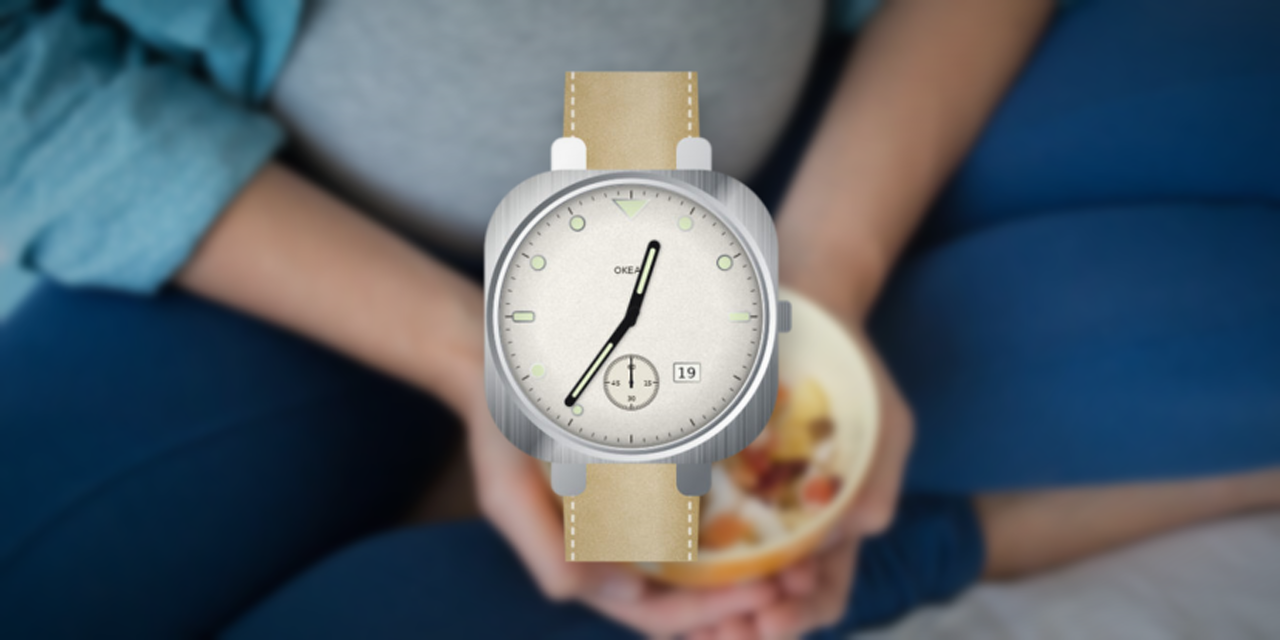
12:36
